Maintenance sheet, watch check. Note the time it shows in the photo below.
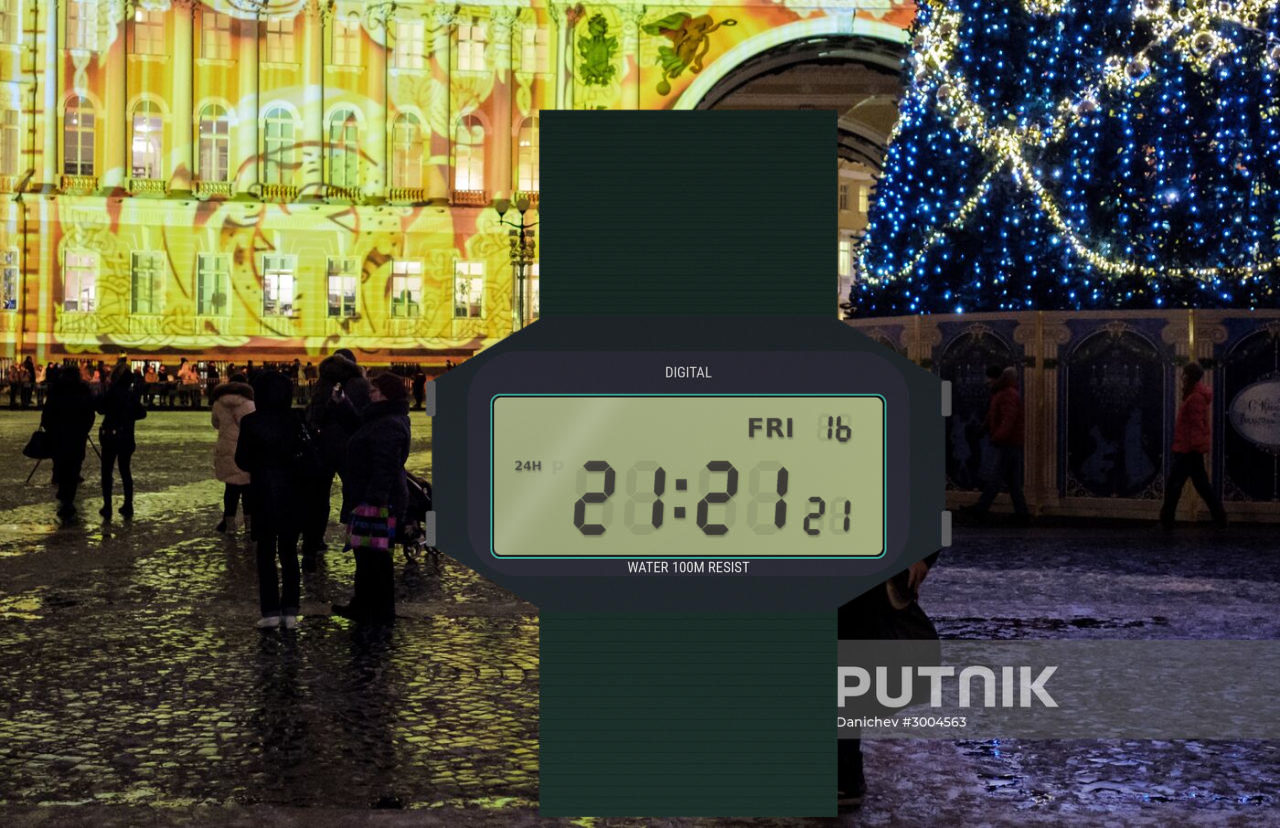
21:21:21
